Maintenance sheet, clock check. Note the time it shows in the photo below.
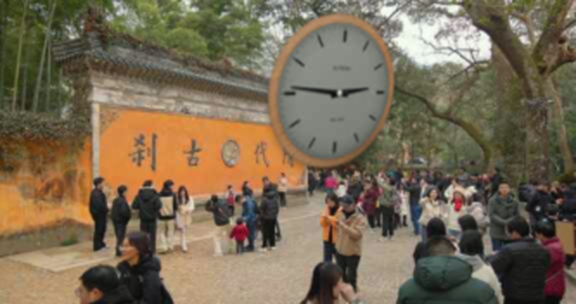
2:46
